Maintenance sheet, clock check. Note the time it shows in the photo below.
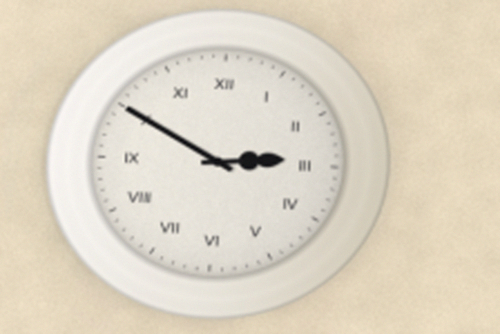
2:50
